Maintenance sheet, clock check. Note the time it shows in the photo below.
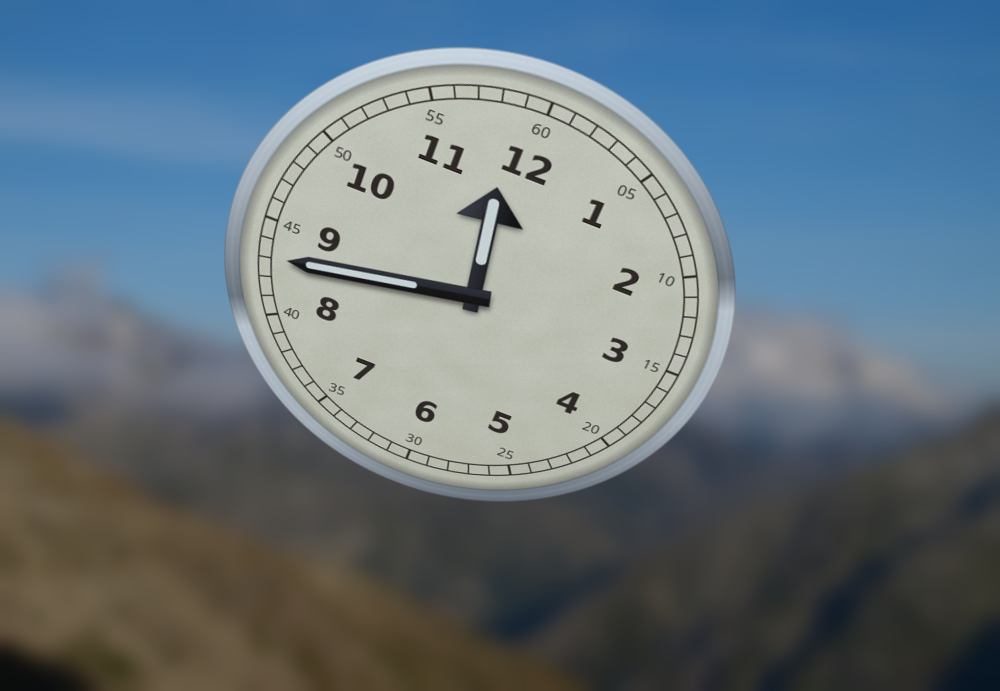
11:43
